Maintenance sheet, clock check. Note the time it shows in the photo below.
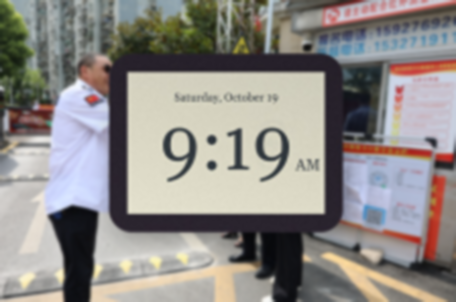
9:19
